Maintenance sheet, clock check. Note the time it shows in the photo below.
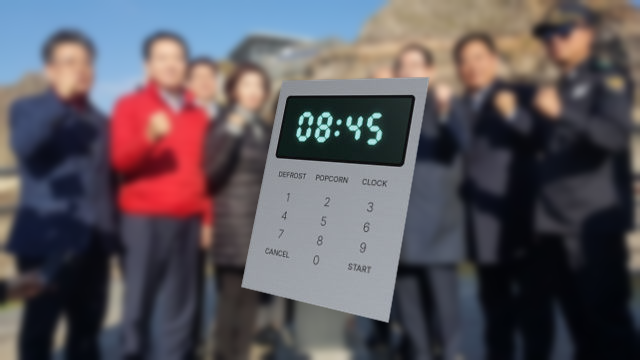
8:45
